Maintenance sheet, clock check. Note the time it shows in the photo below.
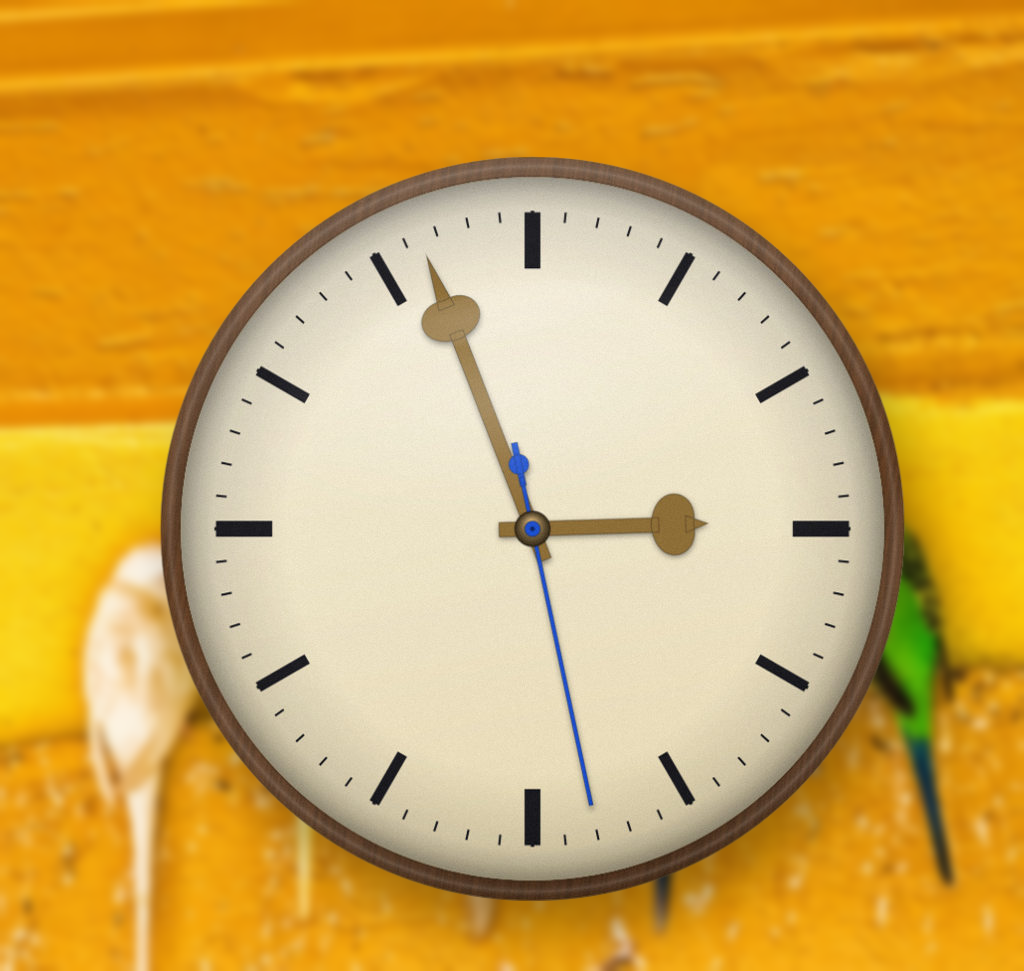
2:56:28
